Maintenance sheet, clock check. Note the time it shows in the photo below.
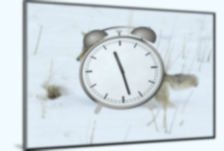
11:28
